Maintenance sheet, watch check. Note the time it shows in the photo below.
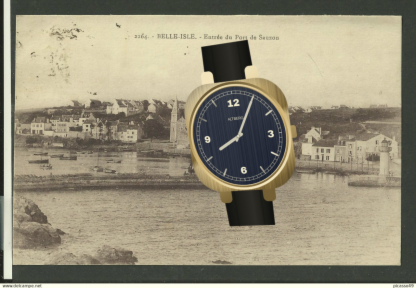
8:05
